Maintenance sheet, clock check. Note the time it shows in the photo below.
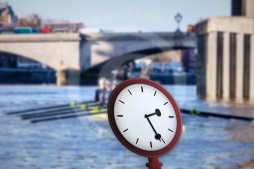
2:26
